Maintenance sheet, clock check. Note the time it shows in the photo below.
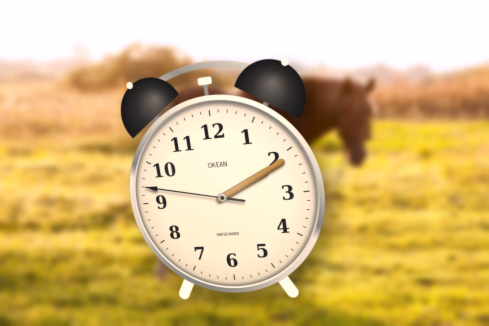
2:10:47
